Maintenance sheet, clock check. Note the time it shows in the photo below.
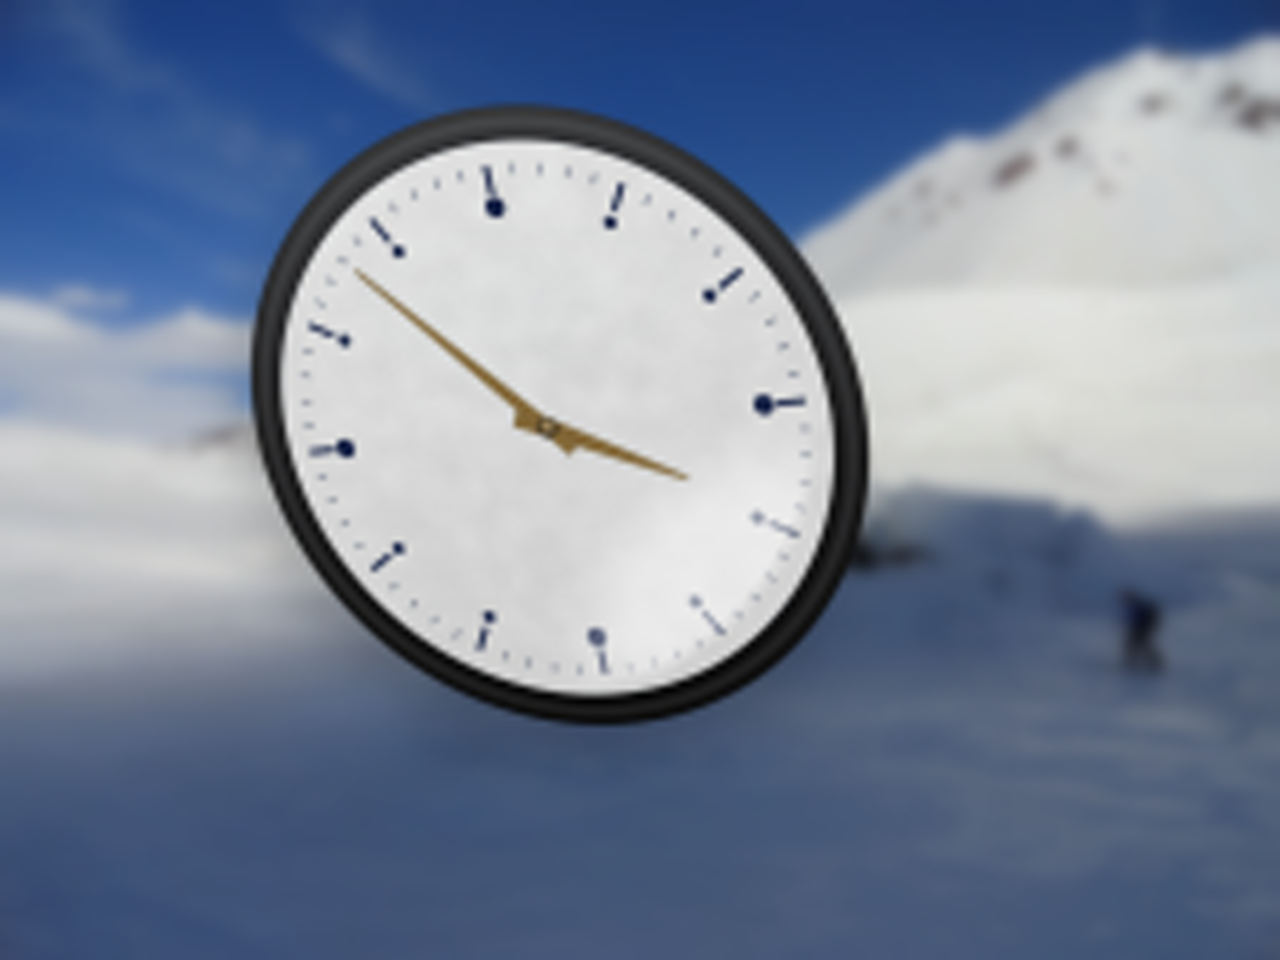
3:53
